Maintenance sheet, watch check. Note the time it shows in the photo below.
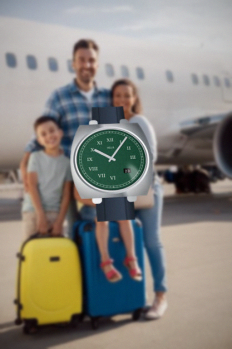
10:06
